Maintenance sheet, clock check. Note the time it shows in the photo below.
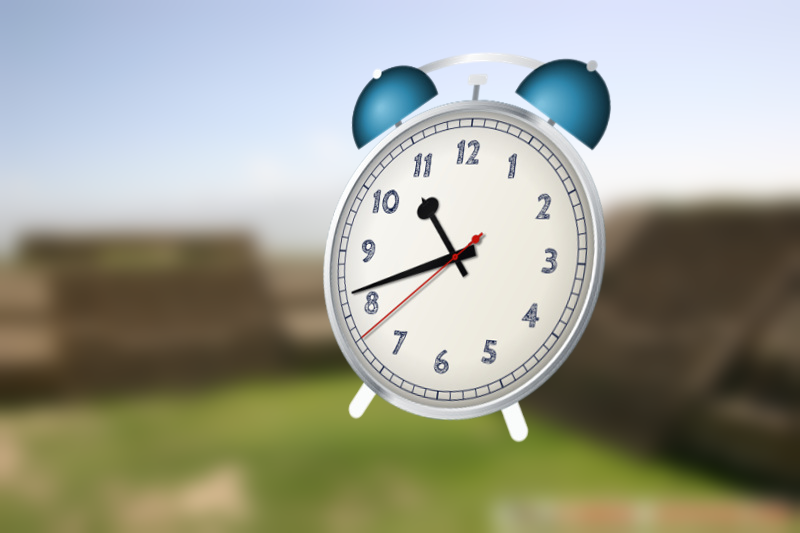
10:41:38
